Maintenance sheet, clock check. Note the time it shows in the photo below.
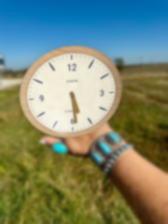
5:29
